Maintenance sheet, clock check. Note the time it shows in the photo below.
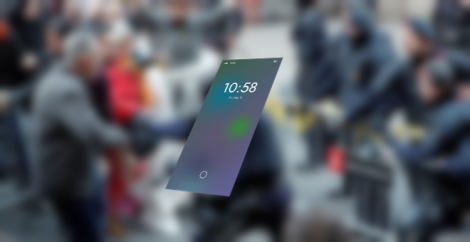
10:58
